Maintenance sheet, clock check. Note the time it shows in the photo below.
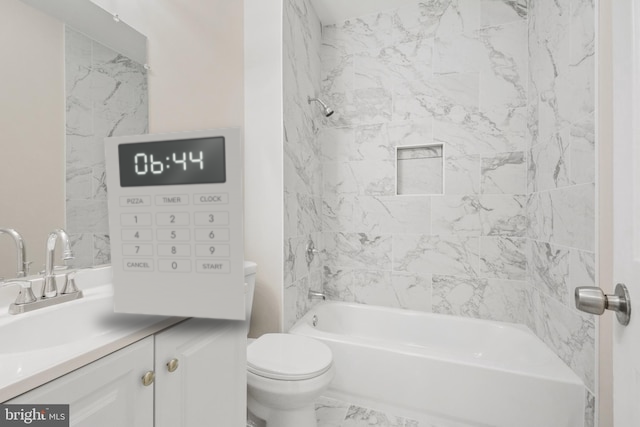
6:44
